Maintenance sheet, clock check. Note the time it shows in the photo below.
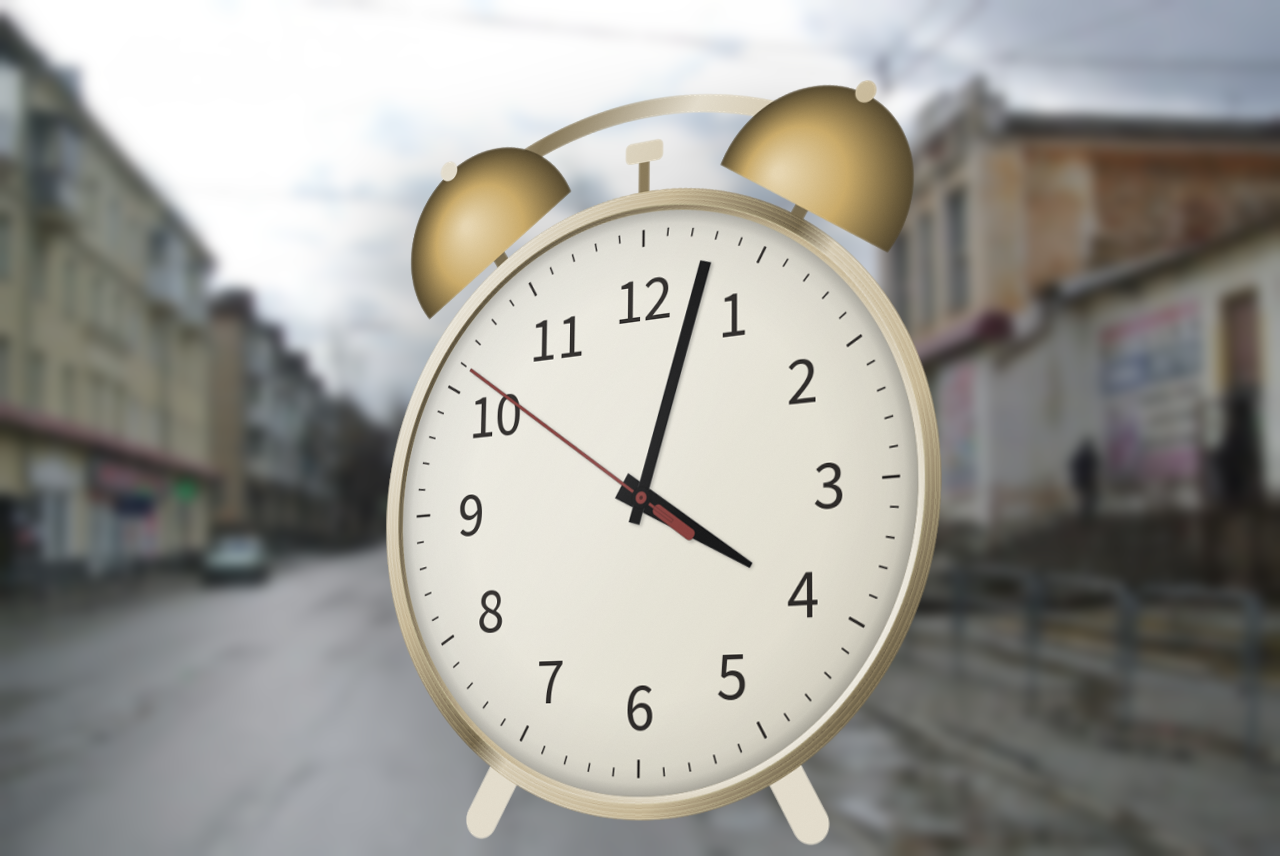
4:02:51
